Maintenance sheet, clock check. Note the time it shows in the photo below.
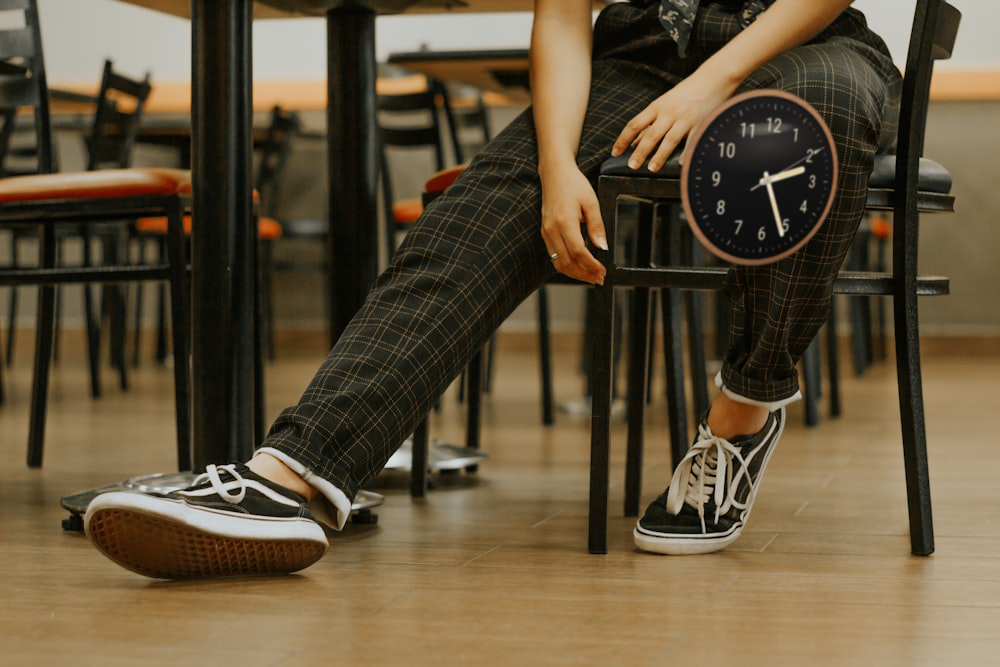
2:26:10
